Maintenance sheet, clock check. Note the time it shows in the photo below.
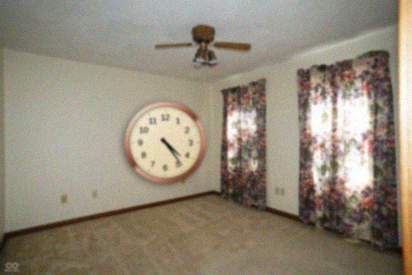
4:24
